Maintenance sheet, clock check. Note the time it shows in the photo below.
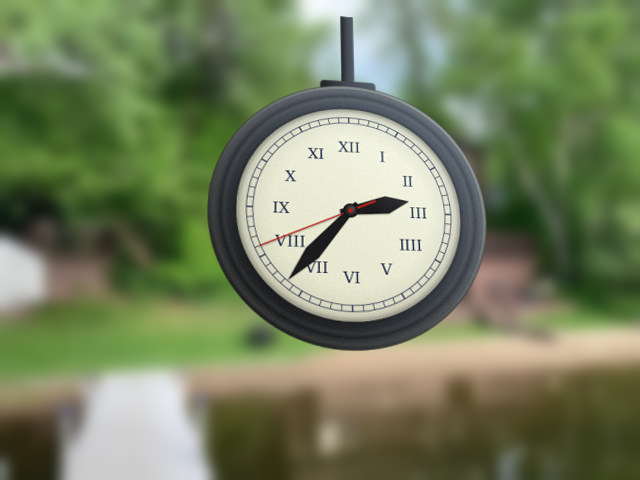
2:36:41
